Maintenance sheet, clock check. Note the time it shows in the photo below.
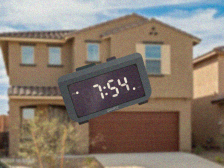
7:54
